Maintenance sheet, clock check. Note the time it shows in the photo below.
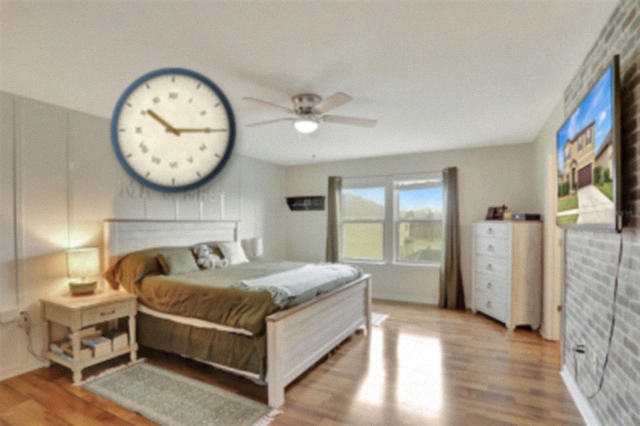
10:15
